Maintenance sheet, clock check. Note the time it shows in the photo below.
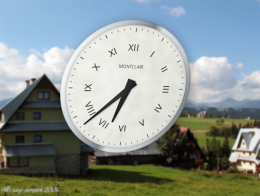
6:38
